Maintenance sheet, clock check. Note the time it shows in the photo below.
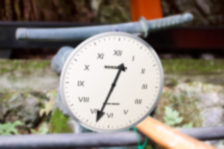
12:33
